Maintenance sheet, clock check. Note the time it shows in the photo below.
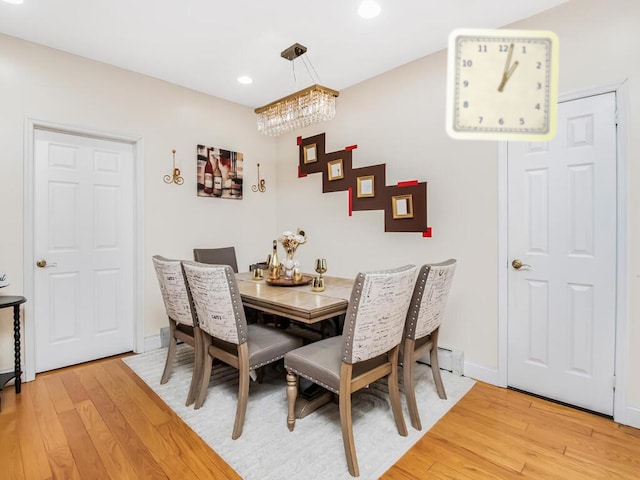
1:02
